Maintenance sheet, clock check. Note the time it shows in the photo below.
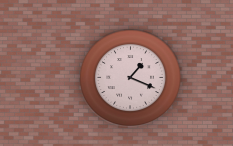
1:19
